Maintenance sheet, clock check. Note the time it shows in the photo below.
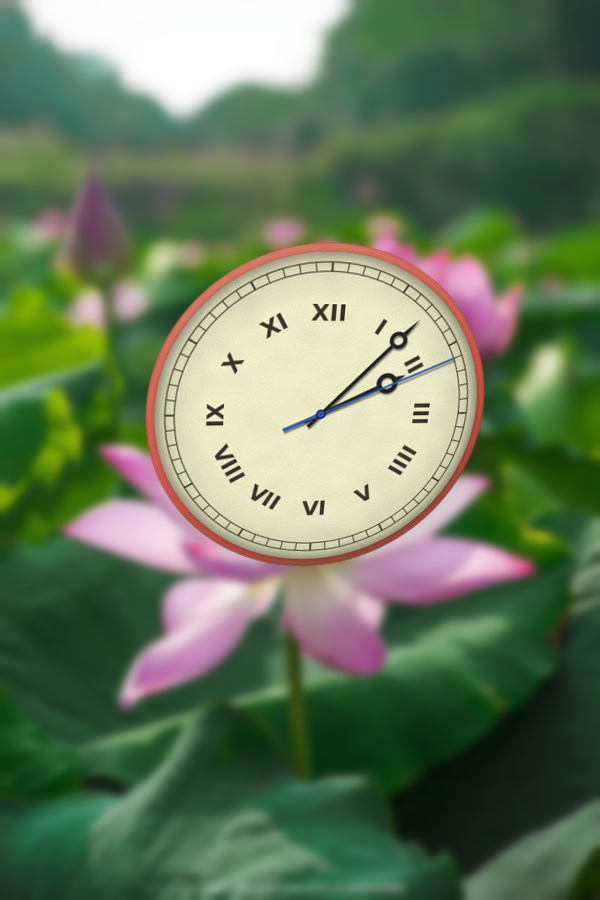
2:07:11
